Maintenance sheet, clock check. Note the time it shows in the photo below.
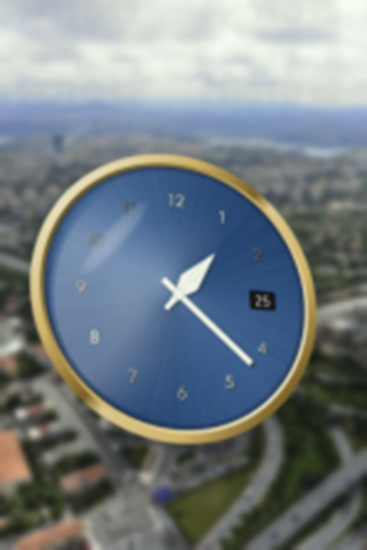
1:22
